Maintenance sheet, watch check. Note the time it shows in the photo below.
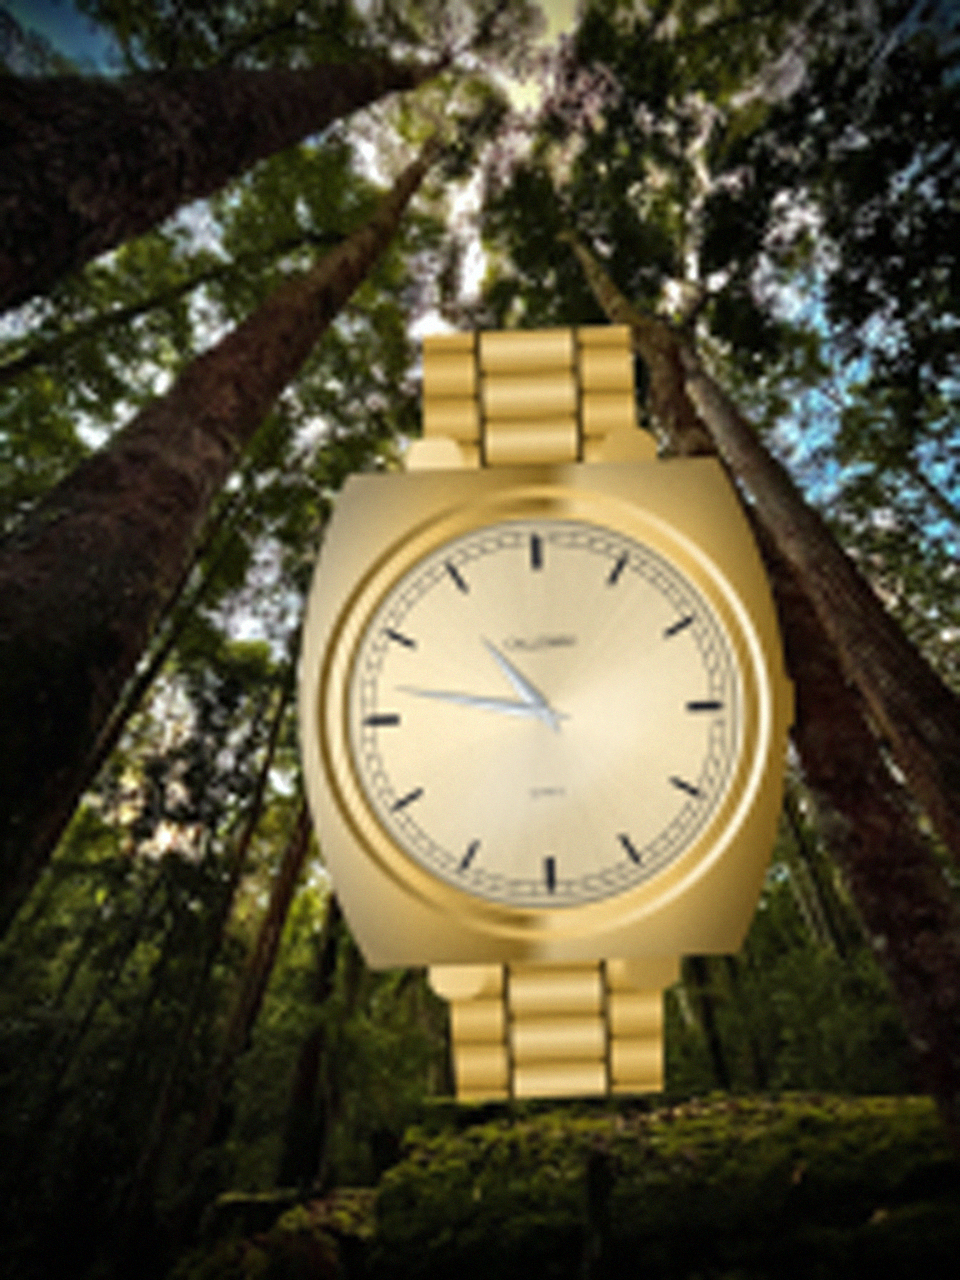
10:47
